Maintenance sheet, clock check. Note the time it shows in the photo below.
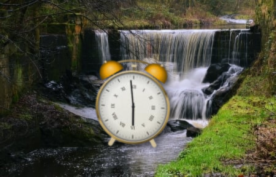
5:59
